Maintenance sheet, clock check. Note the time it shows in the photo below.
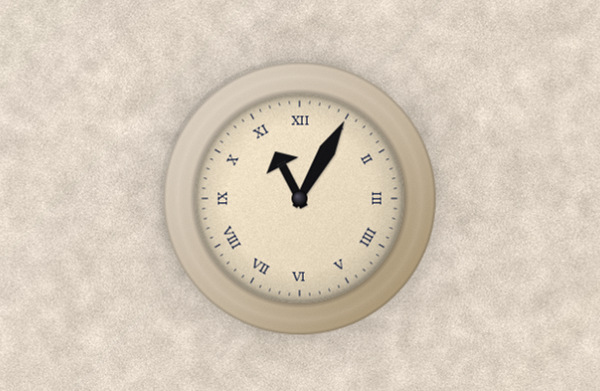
11:05
